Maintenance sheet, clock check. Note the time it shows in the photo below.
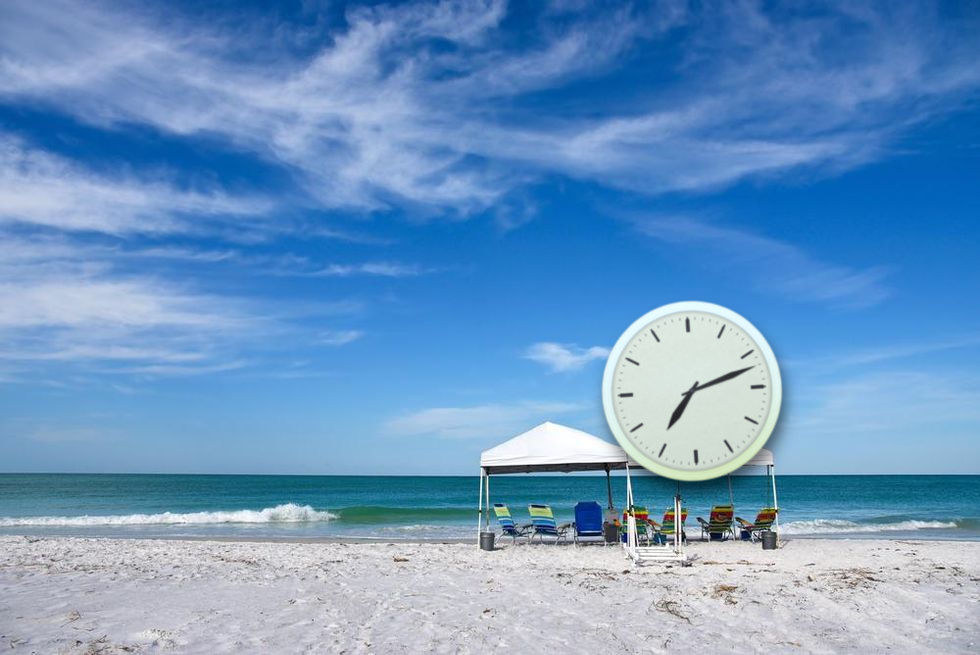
7:12
